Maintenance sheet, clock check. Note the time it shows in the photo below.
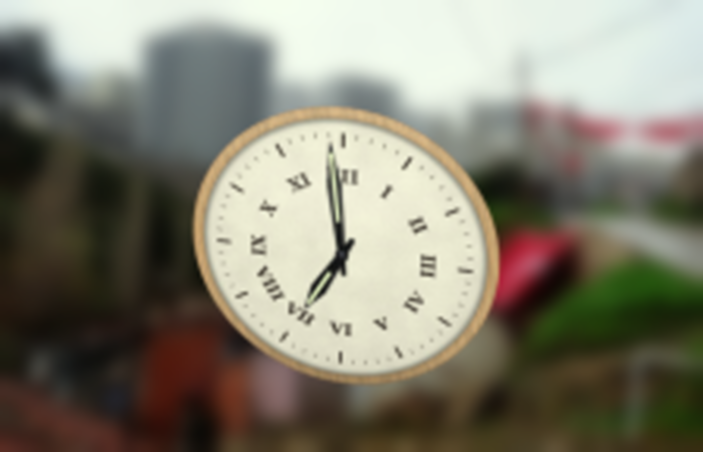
6:59
